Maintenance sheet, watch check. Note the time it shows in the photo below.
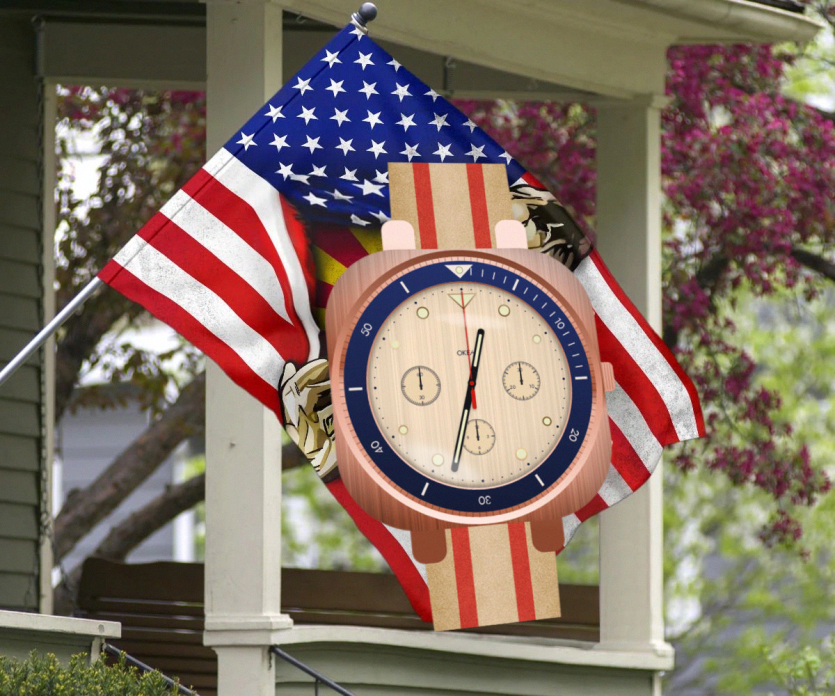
12:33
